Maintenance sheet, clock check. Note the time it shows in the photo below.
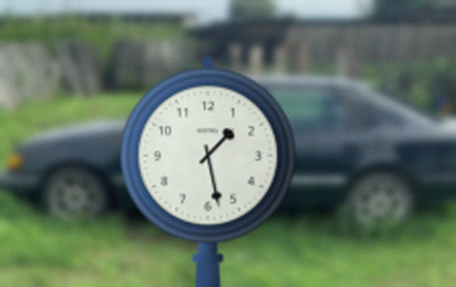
1:28
